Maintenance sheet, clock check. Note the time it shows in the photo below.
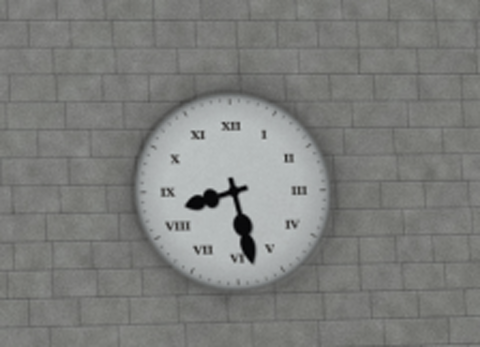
8:28
